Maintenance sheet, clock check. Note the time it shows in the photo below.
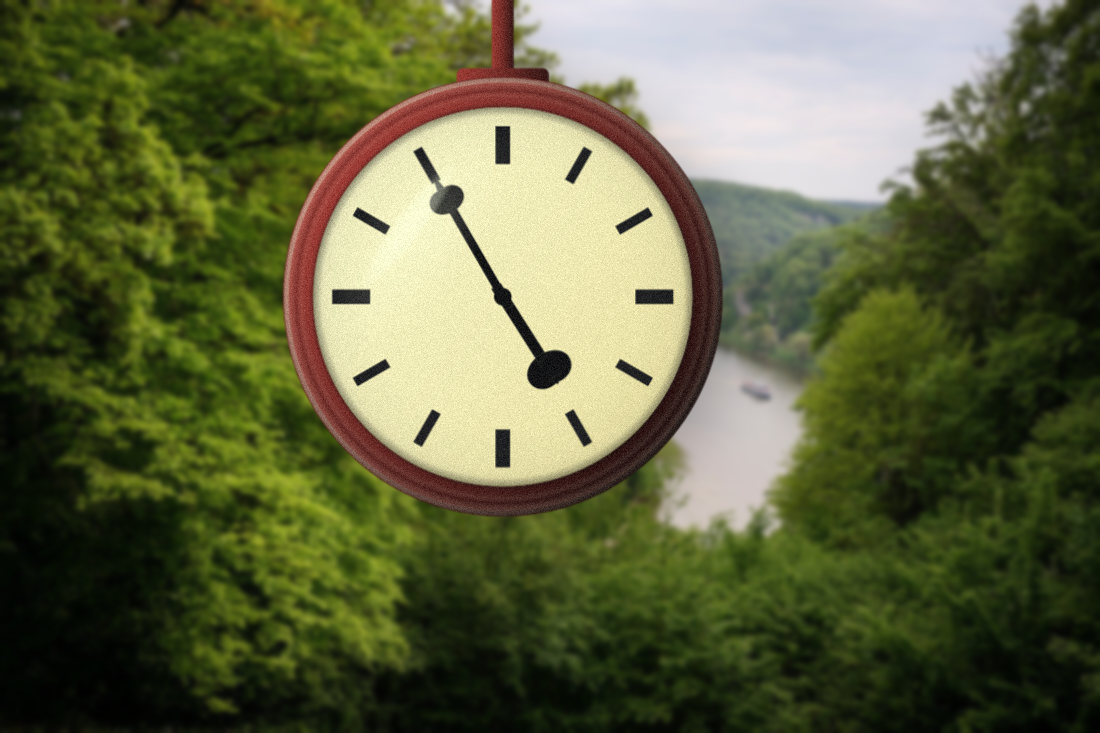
4:55
